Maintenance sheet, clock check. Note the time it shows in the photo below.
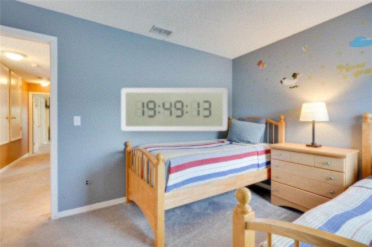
19:49:13
